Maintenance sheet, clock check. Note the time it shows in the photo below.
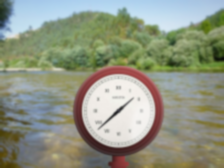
1:38
